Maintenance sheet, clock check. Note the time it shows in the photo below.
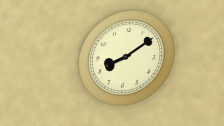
8:09
